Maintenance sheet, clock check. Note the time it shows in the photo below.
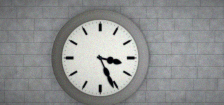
3:26
